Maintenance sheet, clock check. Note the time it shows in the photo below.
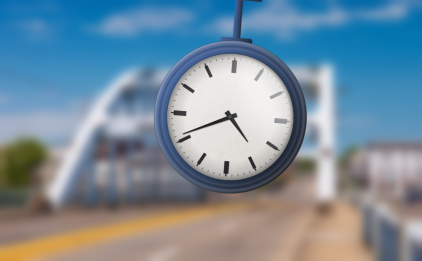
4:41
